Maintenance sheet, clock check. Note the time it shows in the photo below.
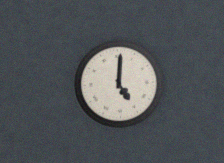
5:01
